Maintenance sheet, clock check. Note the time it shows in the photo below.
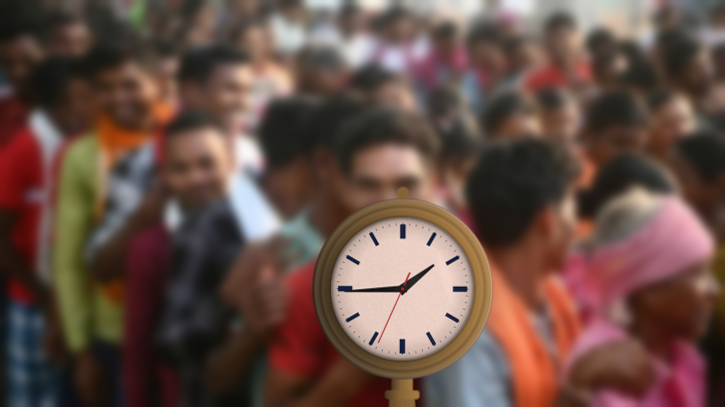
1:44:34
